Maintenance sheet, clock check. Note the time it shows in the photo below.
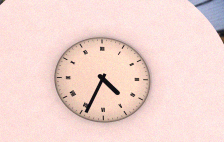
4:34
